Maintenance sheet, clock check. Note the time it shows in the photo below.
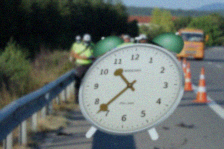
10:37
